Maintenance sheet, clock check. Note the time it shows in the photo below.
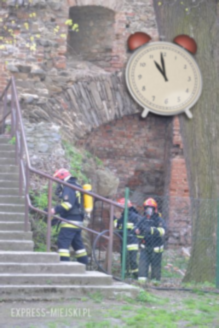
10:59
